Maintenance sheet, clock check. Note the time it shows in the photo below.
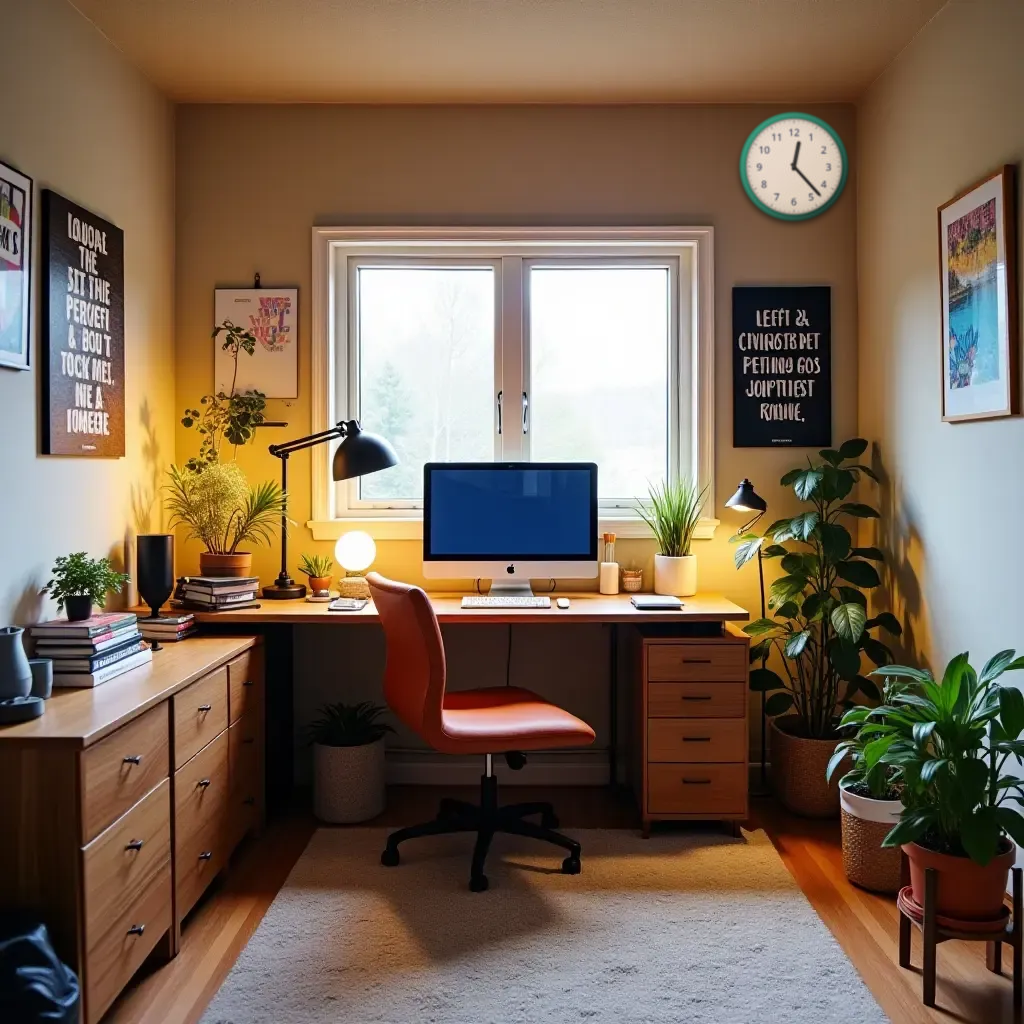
12:23
